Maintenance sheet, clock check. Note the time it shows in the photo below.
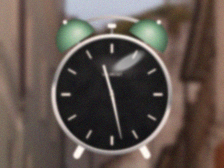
11:28
